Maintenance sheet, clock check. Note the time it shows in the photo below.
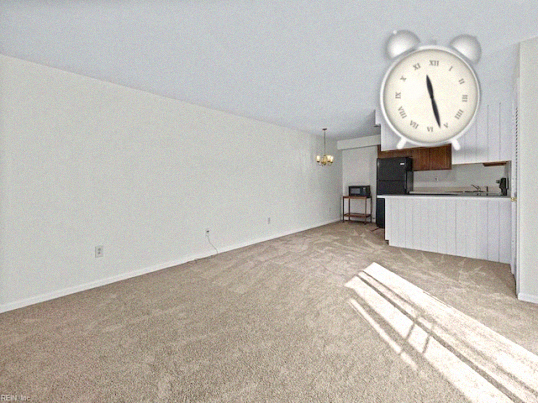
11:27
